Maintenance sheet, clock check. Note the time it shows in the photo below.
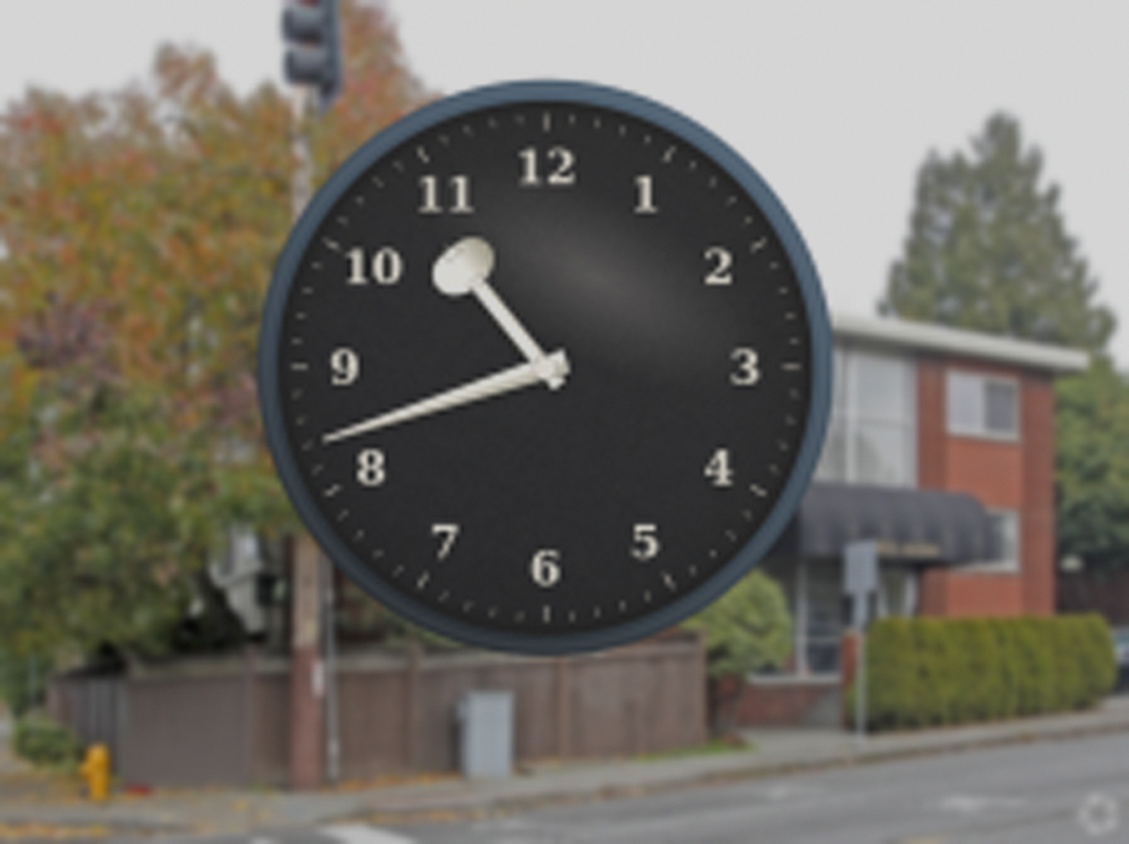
10:42
